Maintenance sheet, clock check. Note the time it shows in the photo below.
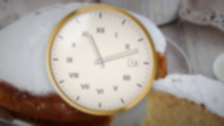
11:12
